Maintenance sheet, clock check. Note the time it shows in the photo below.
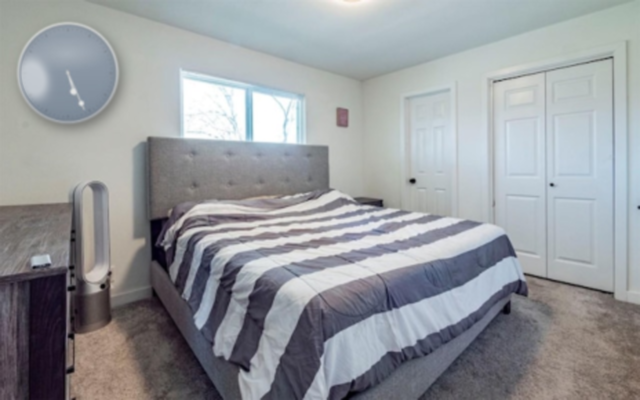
5:26
